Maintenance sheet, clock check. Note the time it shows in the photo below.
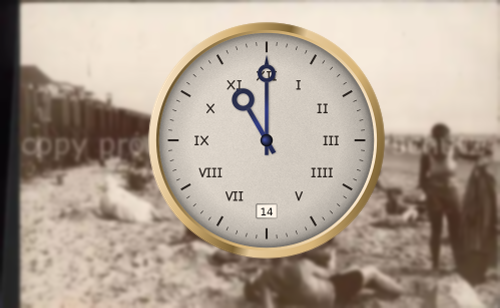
11:00
